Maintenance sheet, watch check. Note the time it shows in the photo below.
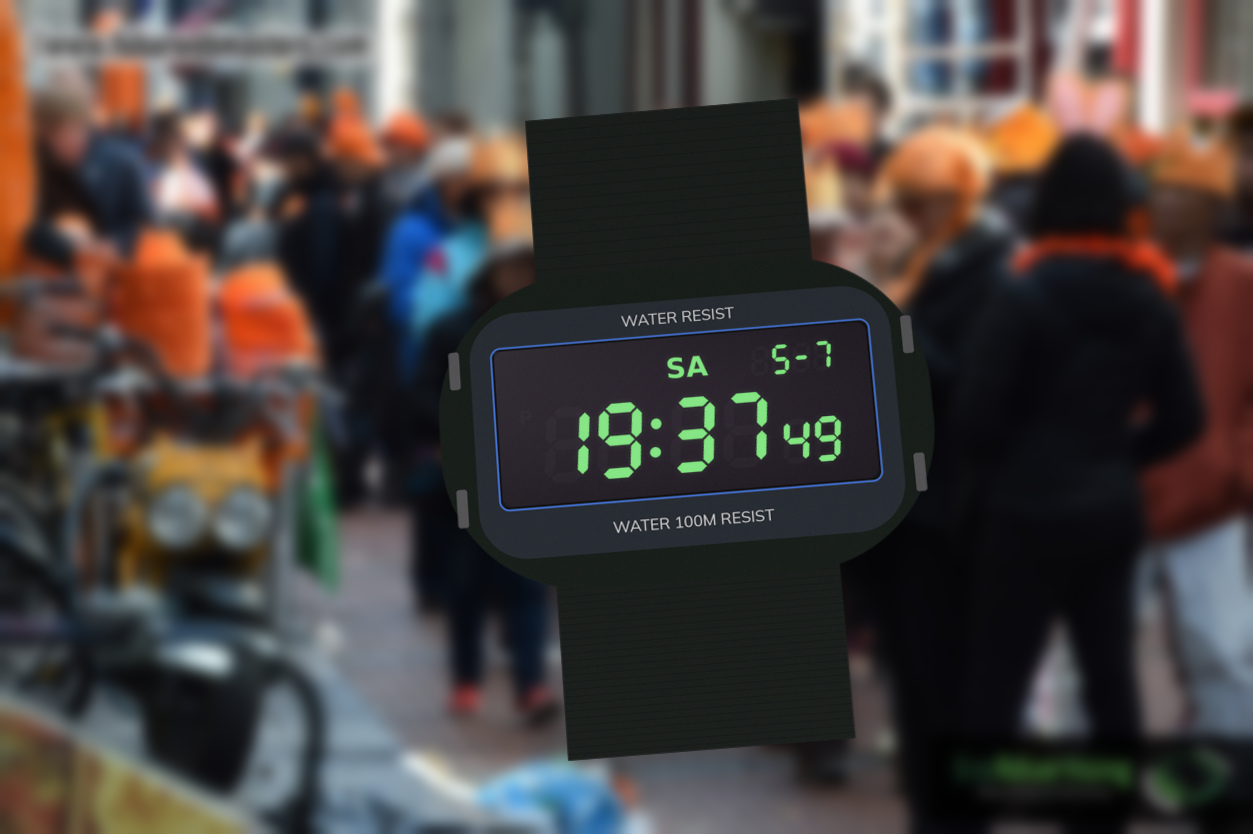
19:37:49
